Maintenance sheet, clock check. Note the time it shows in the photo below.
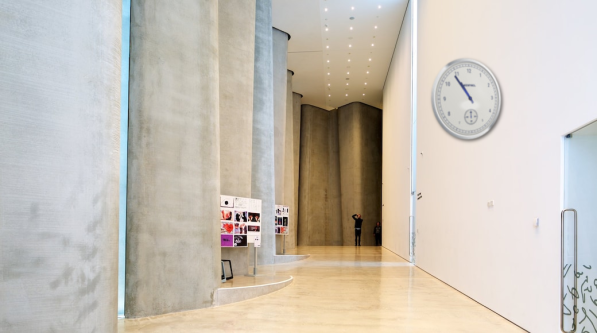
10:54
